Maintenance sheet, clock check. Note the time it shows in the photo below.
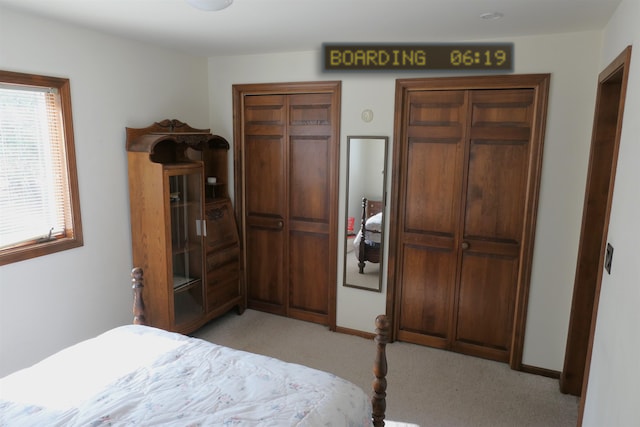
6:19
